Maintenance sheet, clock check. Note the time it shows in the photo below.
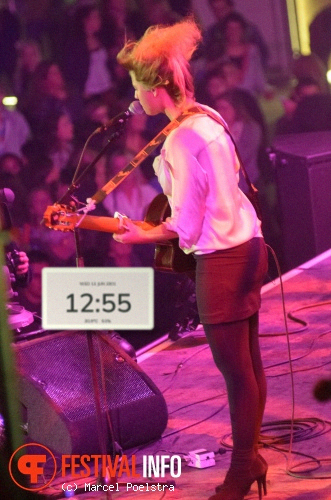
12:55
